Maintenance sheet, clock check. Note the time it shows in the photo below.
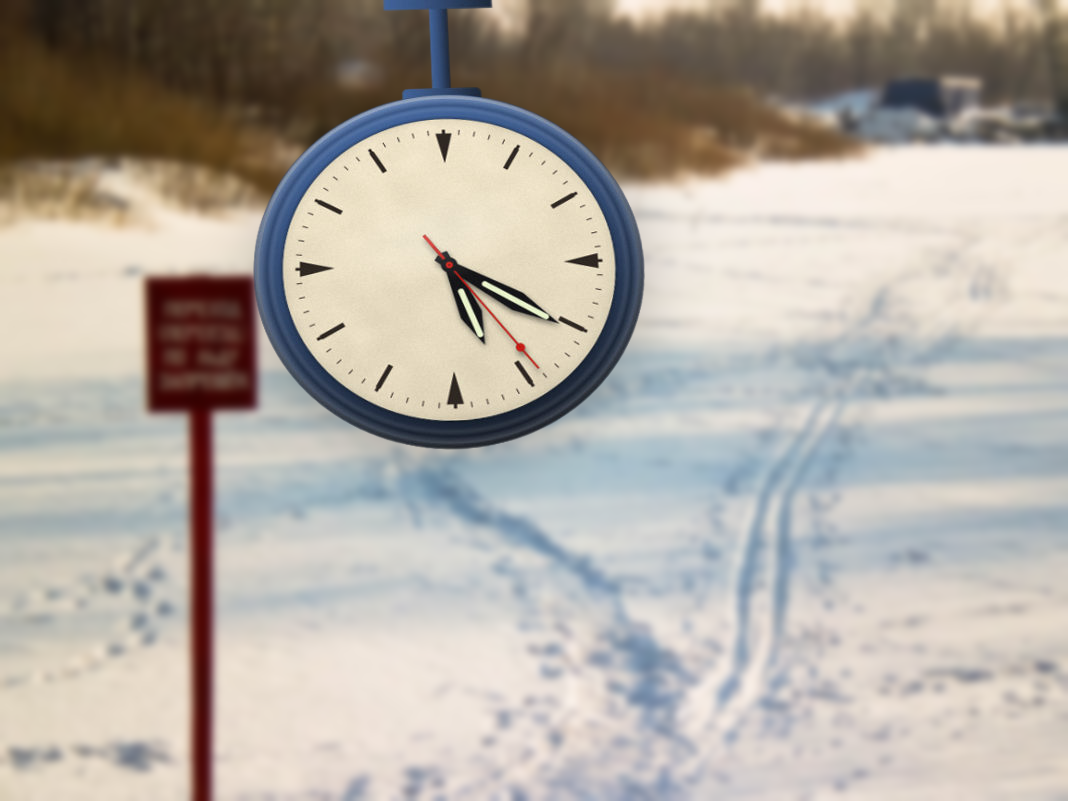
5:20:24
